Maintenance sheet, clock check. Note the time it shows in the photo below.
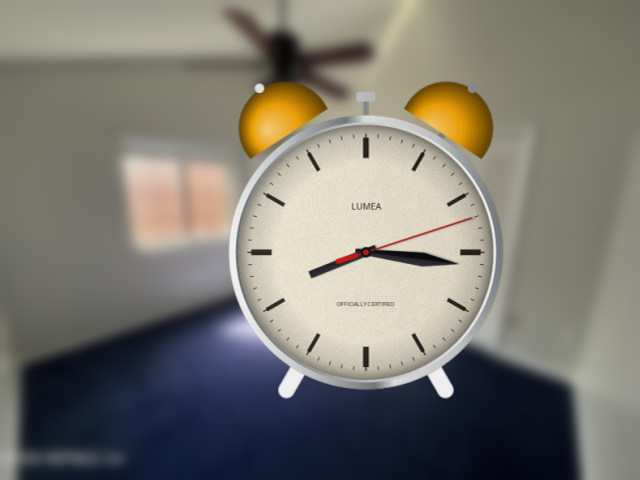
8:16:12
